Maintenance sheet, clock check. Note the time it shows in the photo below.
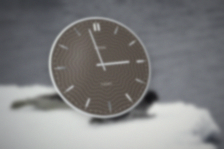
2:58
